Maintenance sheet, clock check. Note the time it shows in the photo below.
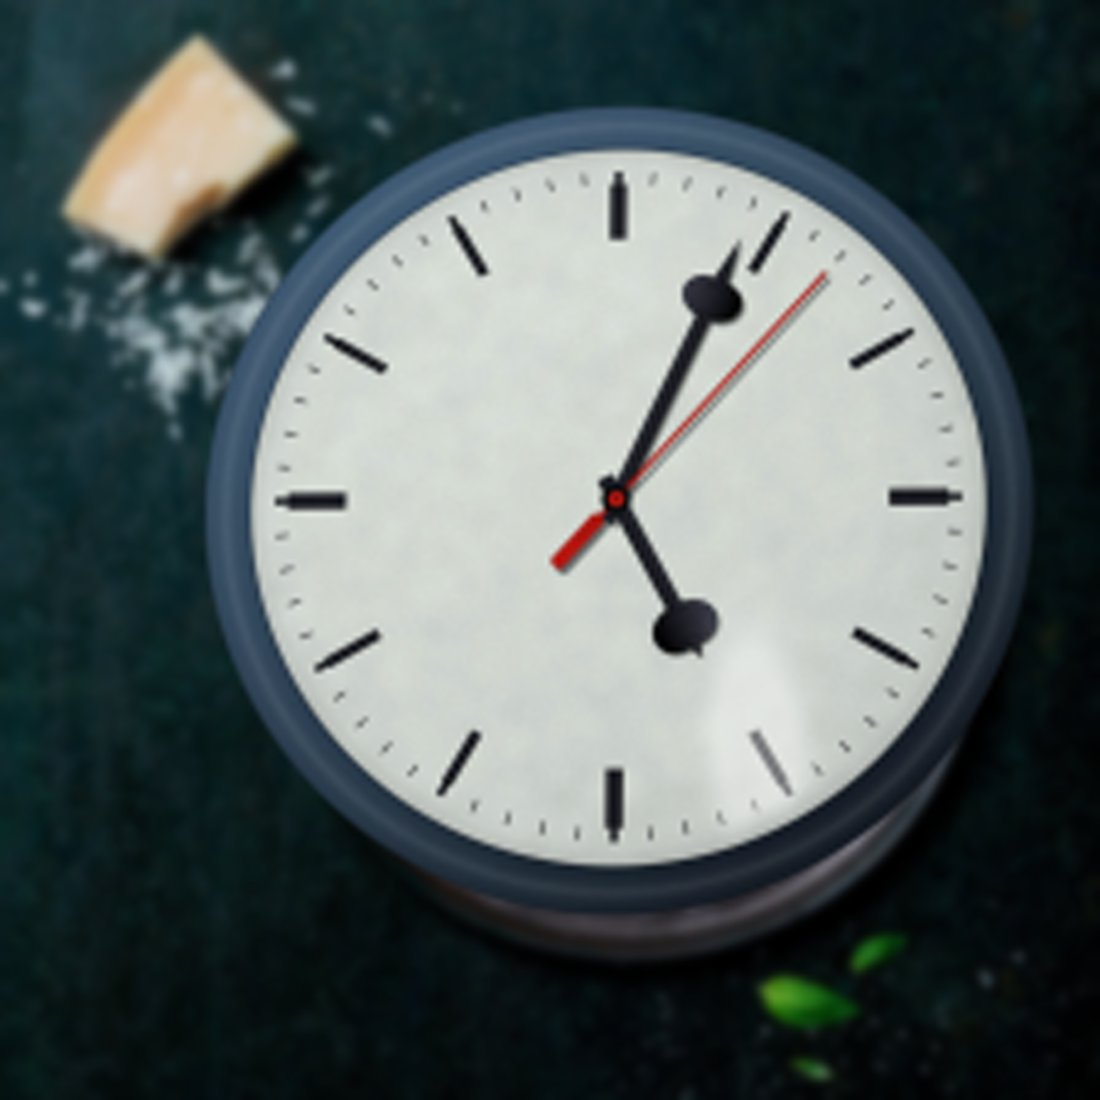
5:04:07
